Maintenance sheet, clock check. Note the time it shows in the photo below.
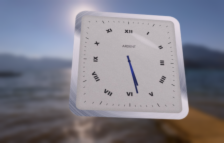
5:28
